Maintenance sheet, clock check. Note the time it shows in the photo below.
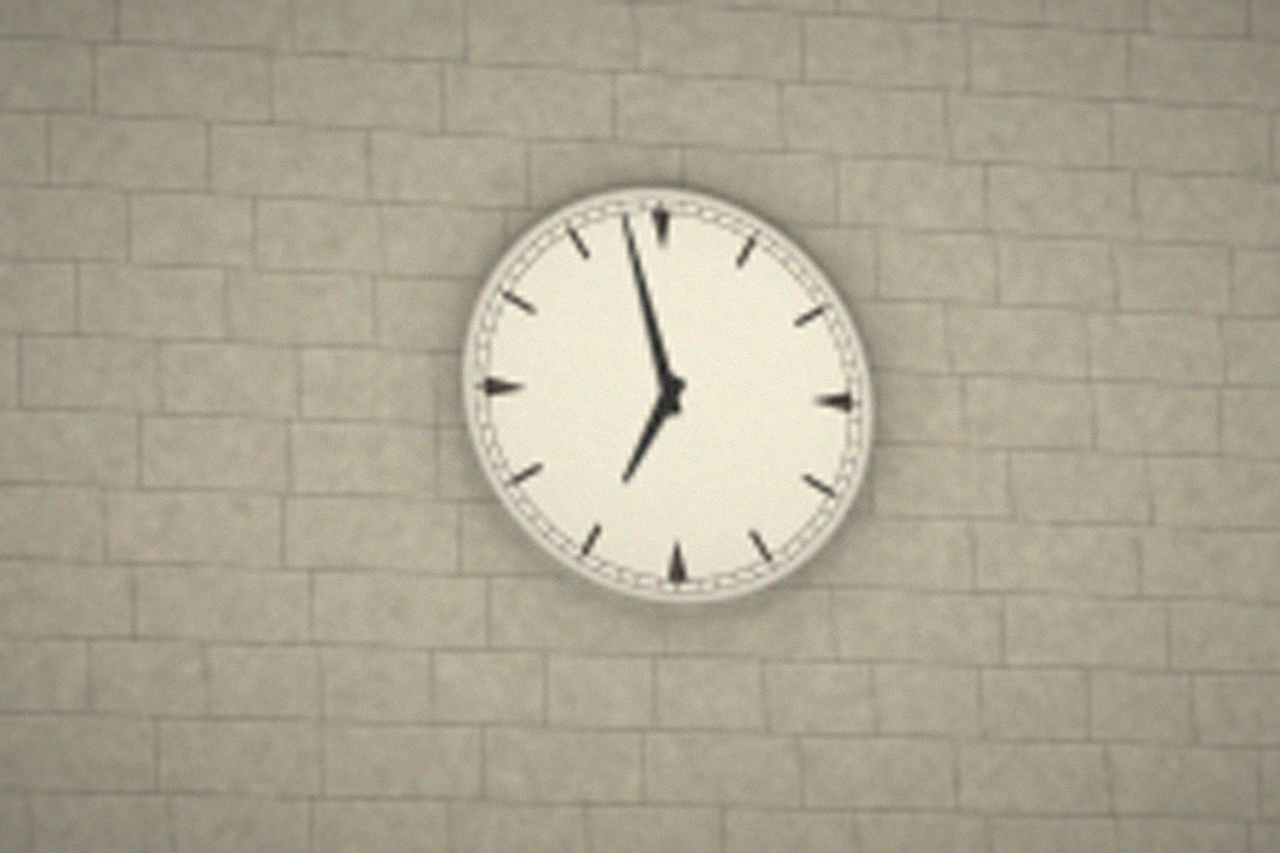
6:58
